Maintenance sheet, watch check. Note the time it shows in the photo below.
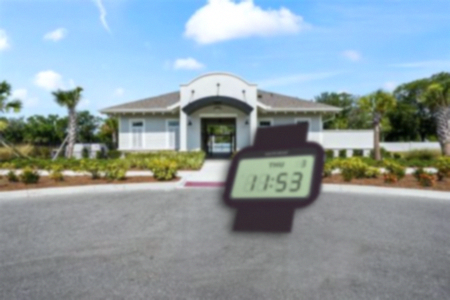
11:53
